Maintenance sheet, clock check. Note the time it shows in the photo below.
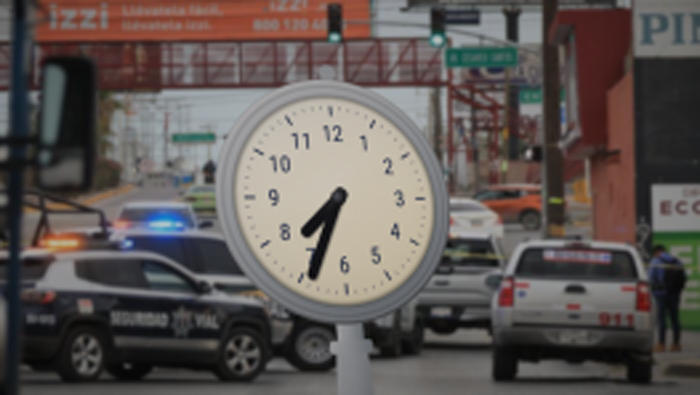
7:34
